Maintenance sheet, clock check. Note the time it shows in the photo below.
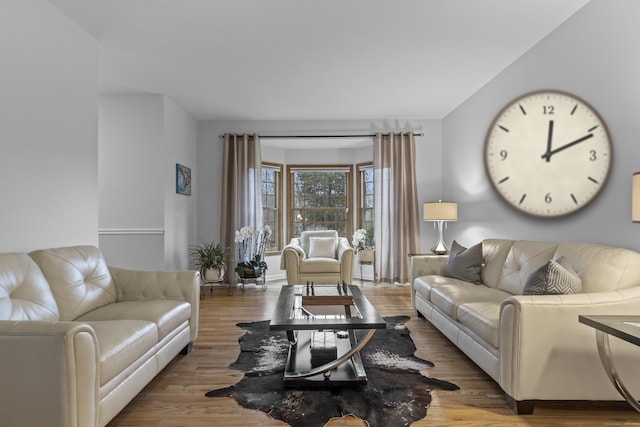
12:11
